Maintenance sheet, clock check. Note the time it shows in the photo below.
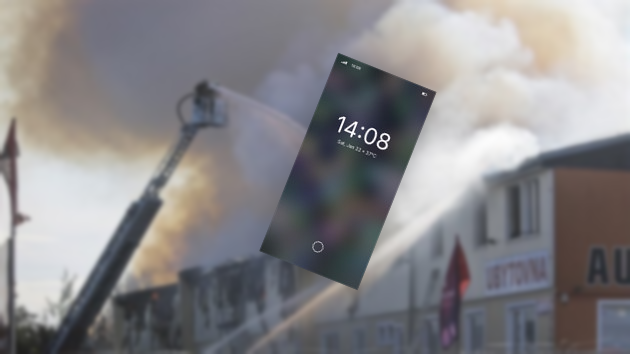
14:08
